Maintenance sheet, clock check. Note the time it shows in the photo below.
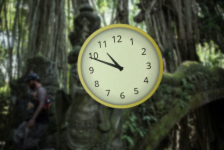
10:49
